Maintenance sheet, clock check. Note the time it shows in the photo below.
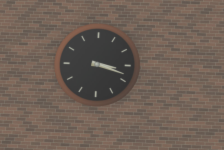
3:18
